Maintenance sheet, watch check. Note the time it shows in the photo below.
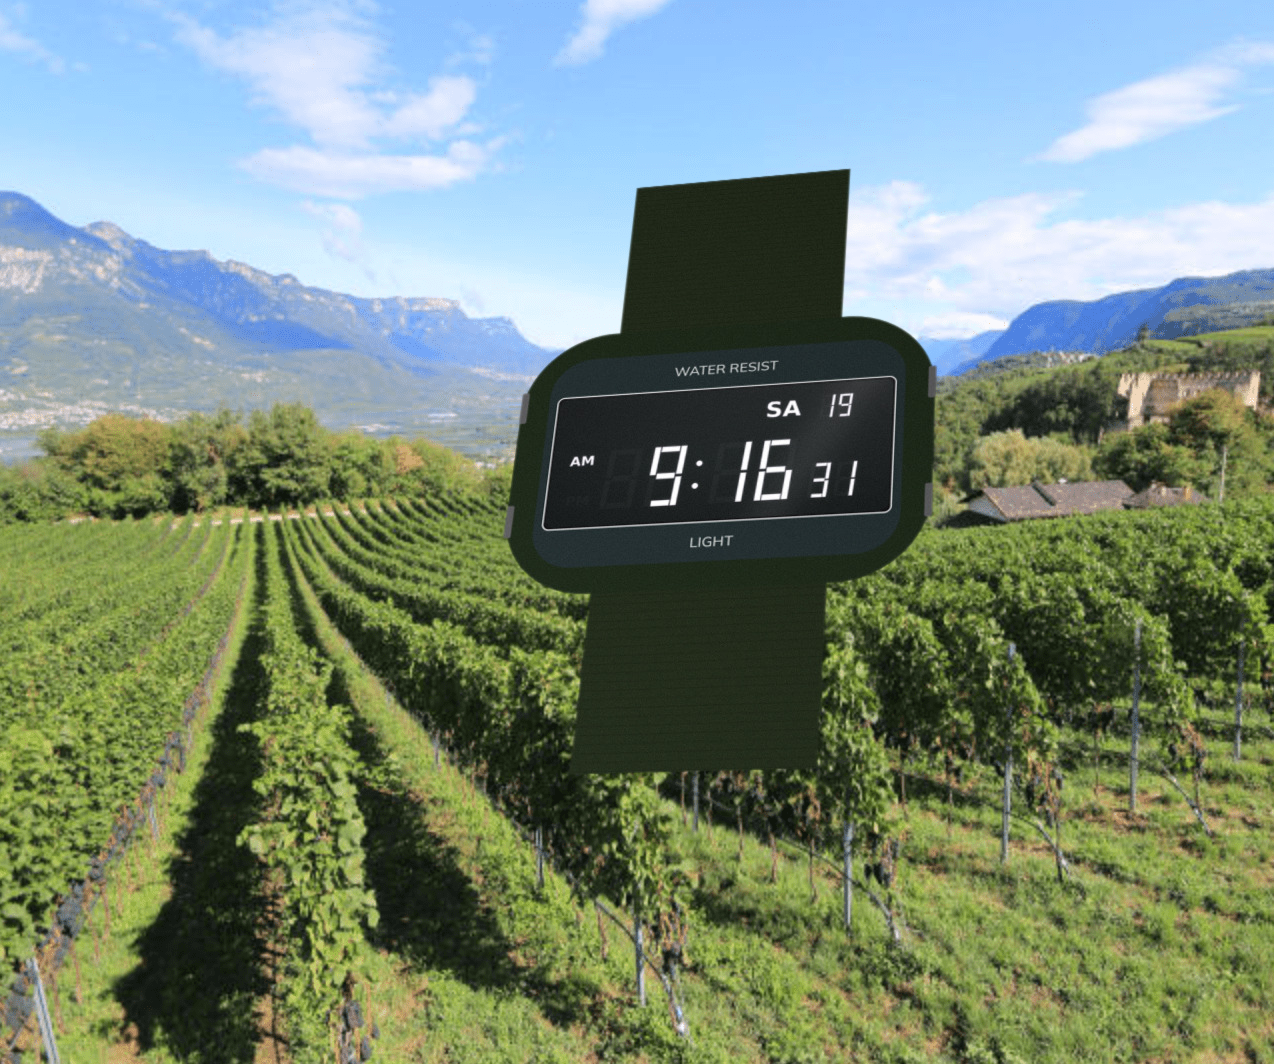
9:16:31
